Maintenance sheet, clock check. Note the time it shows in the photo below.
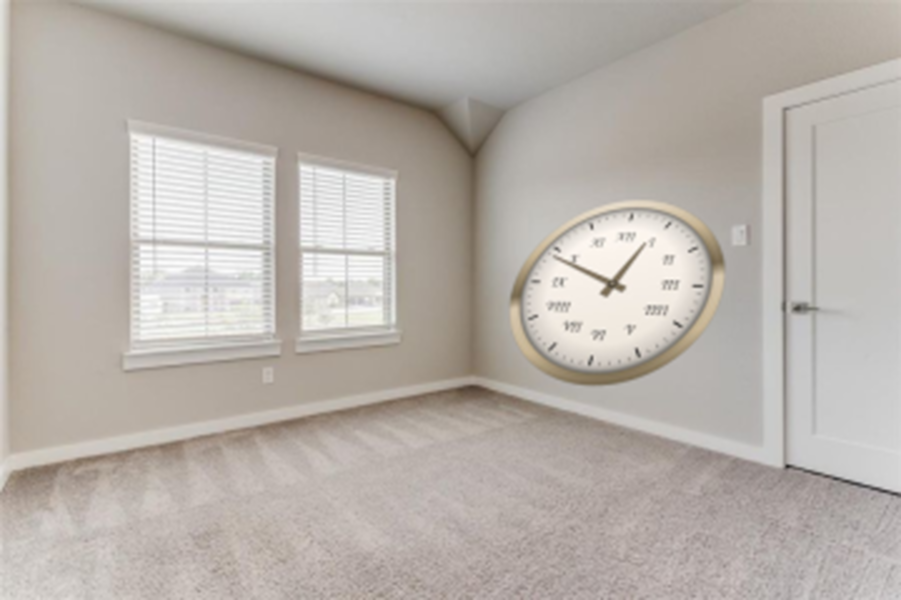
12:49
